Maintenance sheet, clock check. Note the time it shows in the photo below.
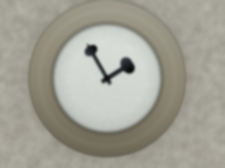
1:55
